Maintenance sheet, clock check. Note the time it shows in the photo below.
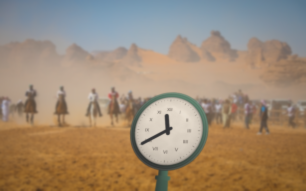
11:40
